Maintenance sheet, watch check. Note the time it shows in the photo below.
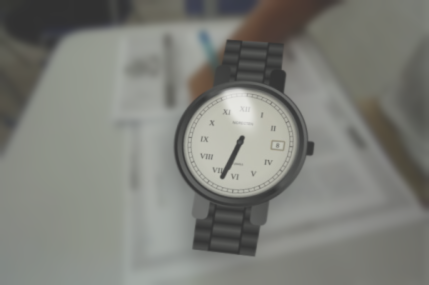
6:33
